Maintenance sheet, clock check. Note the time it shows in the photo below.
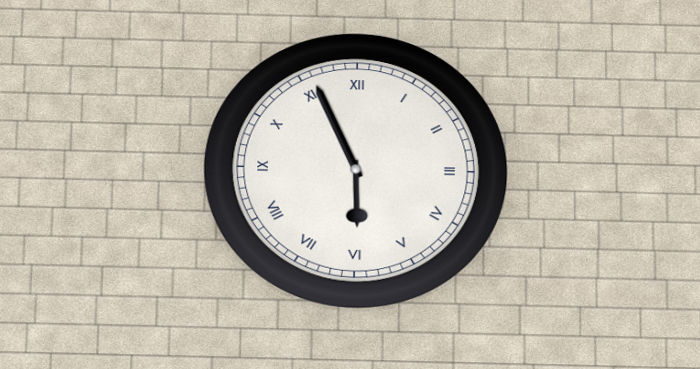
5:56
